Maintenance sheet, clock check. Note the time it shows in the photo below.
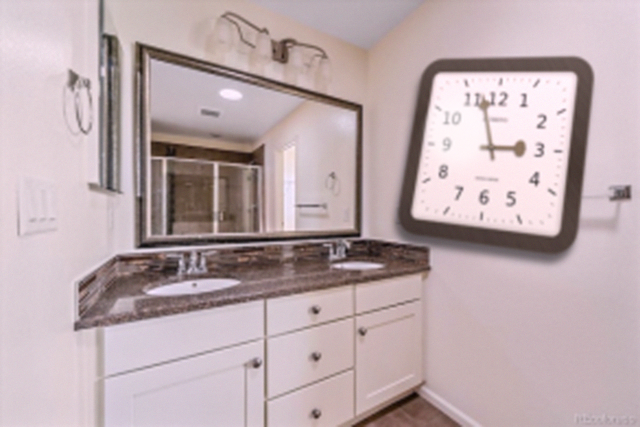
2:57
